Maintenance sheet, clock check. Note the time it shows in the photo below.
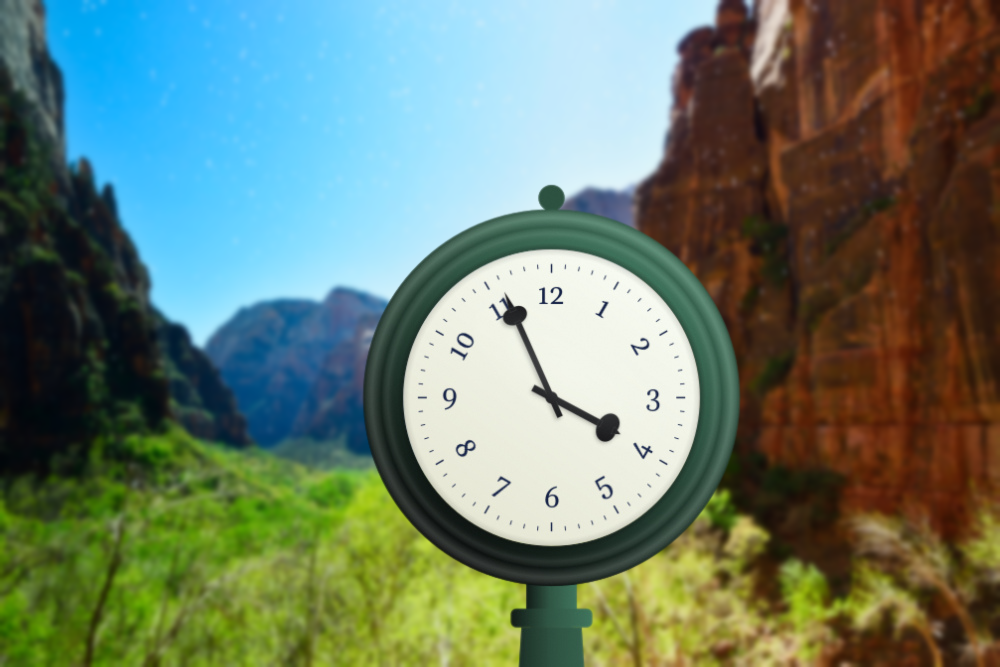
3:56
